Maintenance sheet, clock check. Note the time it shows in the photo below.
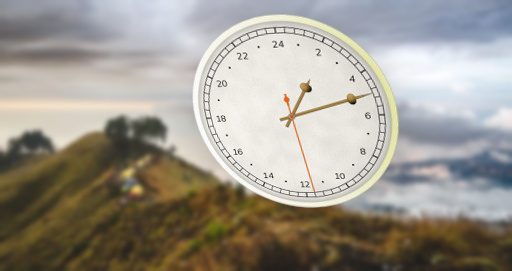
2:12:29
